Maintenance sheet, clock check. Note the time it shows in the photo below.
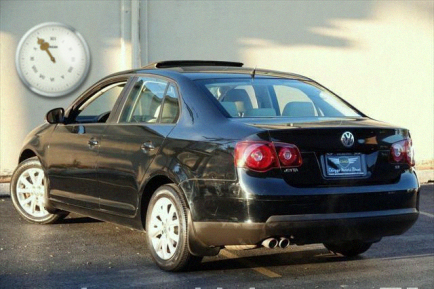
10:54
